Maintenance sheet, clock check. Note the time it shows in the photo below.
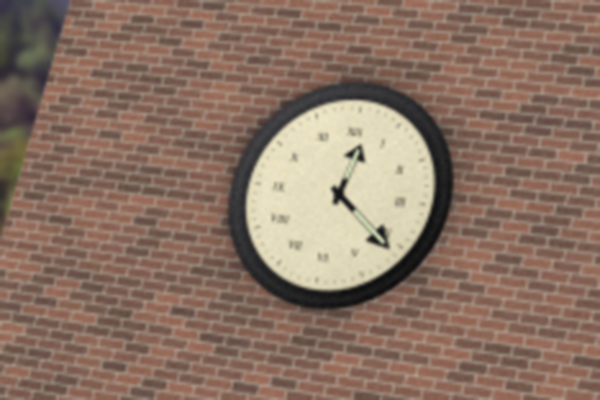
12:21
